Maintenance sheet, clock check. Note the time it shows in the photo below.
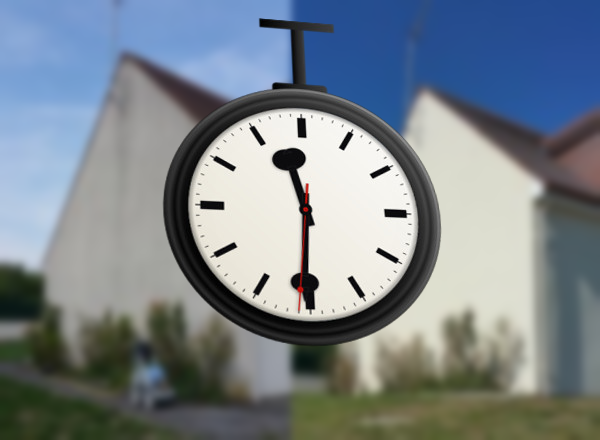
11:30:31
